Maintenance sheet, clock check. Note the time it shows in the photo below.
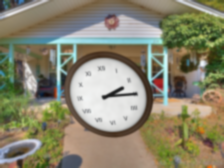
2:15
